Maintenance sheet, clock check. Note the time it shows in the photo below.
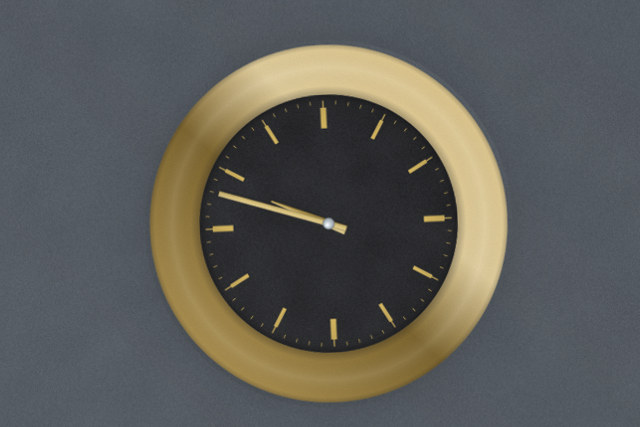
9:48
